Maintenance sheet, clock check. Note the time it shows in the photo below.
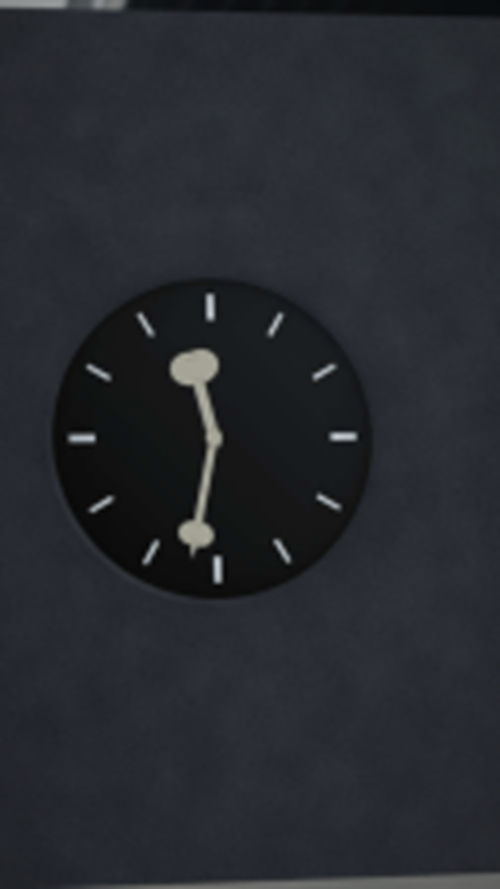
11:32
